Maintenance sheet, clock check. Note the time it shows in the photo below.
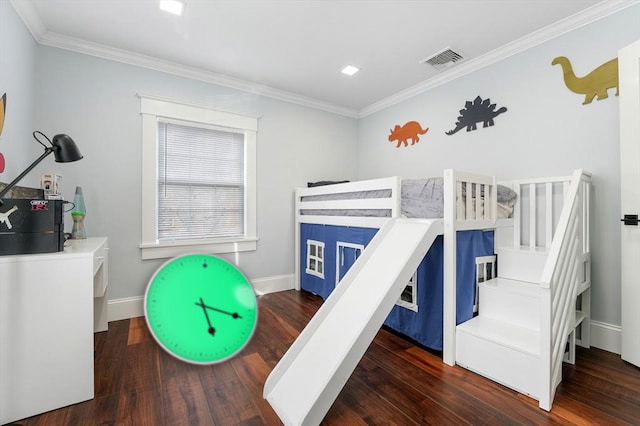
5:17
